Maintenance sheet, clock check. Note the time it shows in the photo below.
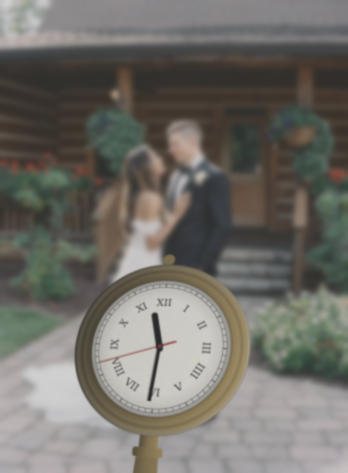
11:30:42
